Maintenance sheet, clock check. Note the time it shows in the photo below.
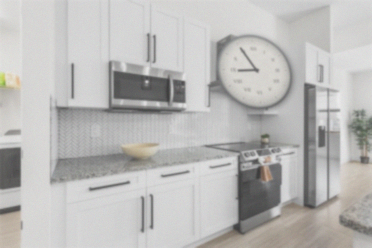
8:55
